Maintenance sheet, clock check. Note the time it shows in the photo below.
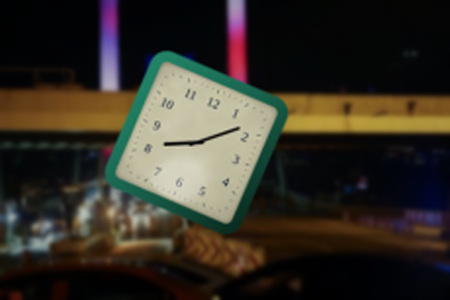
8:08
